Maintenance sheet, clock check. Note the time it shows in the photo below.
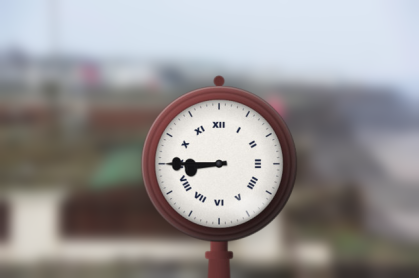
8:45
